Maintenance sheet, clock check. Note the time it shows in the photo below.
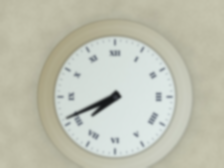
7:41
